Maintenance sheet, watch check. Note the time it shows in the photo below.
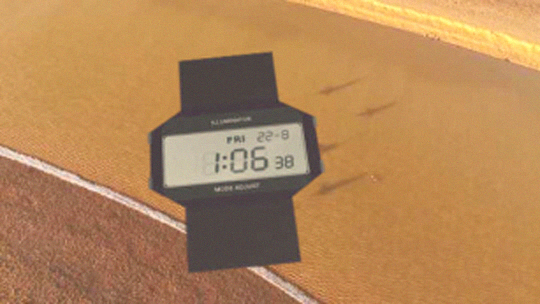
1:06:38
